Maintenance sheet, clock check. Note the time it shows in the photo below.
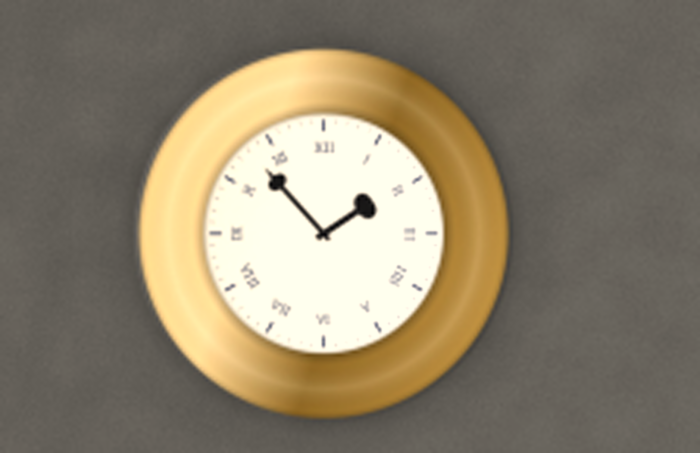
1:53
